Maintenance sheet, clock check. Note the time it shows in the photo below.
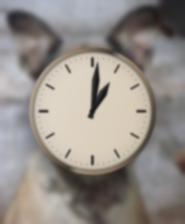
1:01
